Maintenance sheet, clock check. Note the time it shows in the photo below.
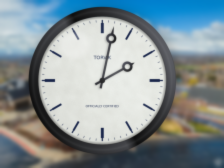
2:02
